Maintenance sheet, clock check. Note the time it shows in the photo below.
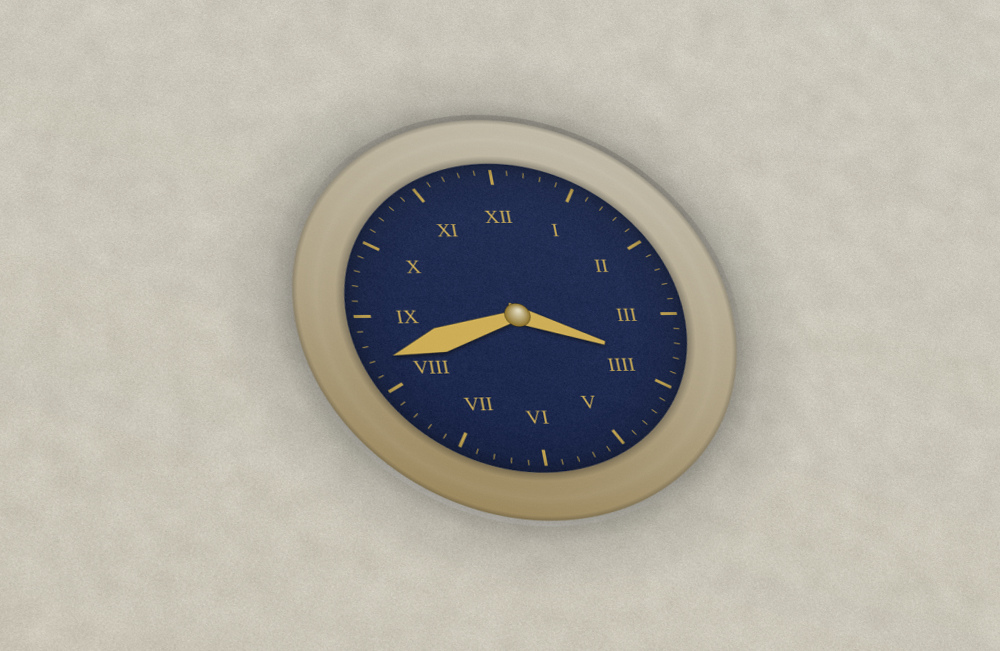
3:42
